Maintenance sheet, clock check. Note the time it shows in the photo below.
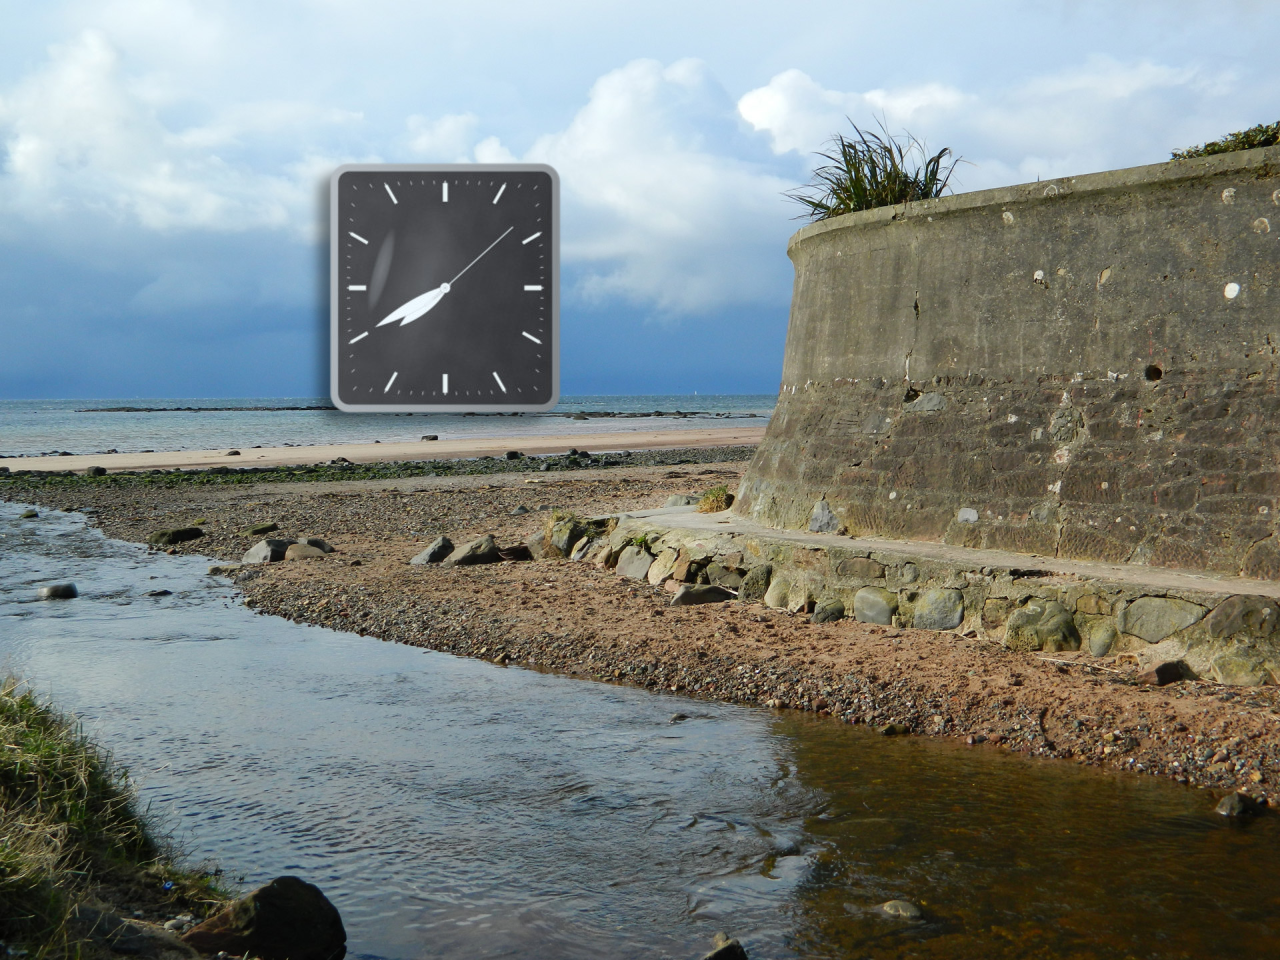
7:40:08
